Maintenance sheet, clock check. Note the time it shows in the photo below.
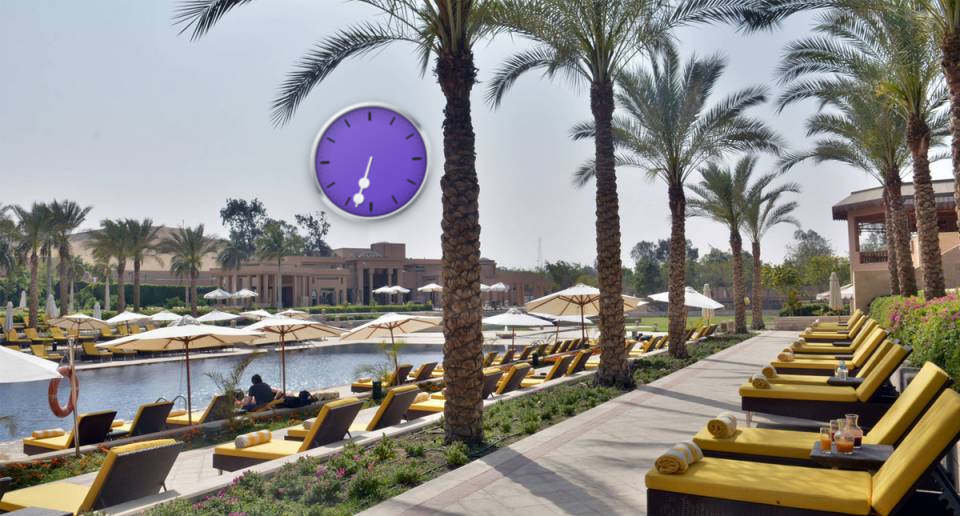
6:33
